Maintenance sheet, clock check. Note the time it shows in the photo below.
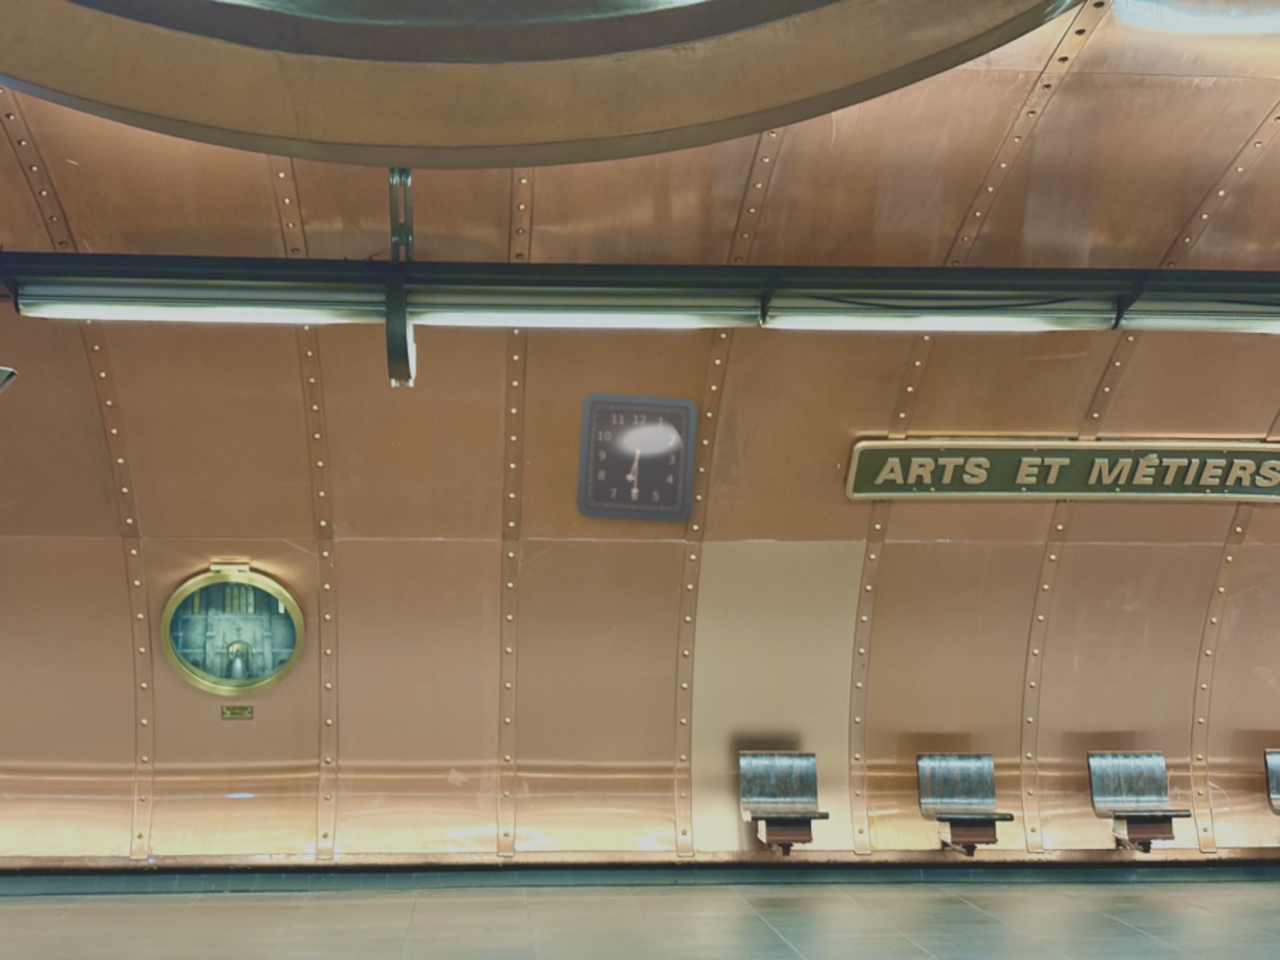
6:30
